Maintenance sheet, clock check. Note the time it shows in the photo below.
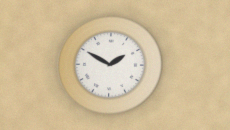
1:50
